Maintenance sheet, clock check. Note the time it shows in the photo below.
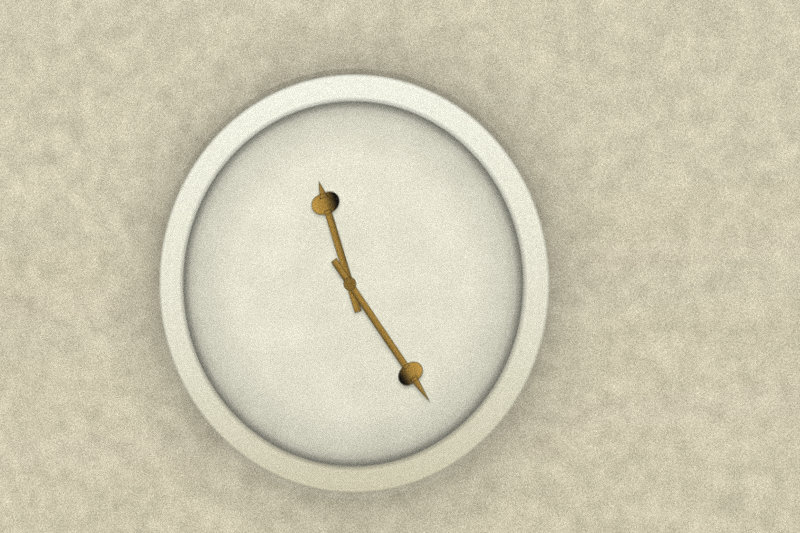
11:24
